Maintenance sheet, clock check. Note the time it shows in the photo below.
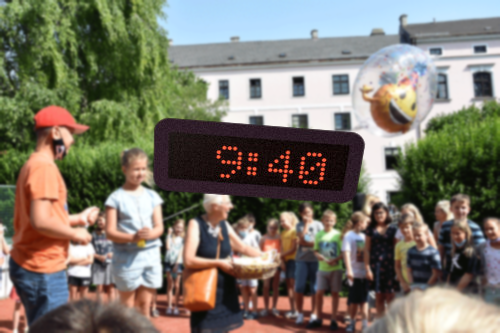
9:40
